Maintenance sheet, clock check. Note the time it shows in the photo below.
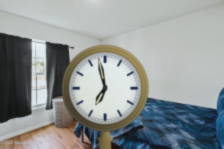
6:58
